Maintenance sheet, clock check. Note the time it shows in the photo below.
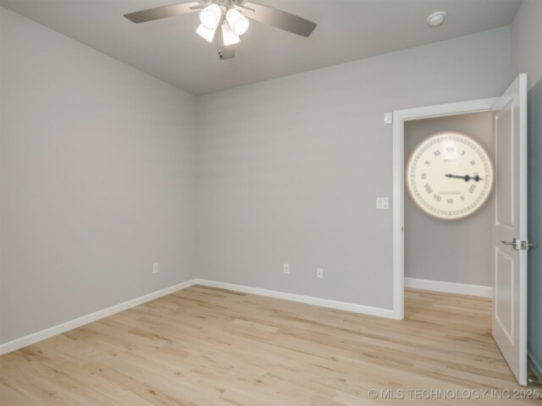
3:16
